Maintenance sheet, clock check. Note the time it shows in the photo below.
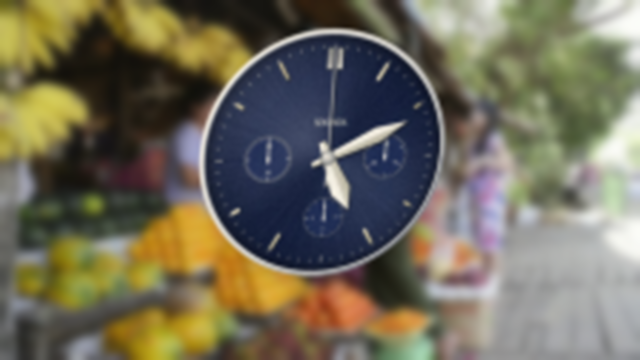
5:11
